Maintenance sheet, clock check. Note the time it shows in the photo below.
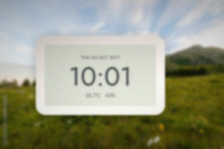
10:01
